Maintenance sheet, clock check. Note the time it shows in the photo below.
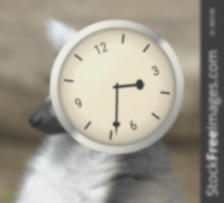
3:34
